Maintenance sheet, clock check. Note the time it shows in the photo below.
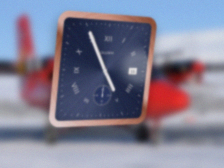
4:55
